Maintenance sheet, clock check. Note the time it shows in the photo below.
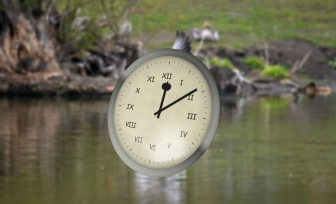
12:09
